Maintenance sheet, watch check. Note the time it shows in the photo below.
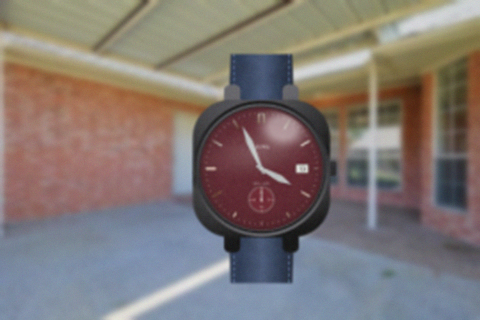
3:56
